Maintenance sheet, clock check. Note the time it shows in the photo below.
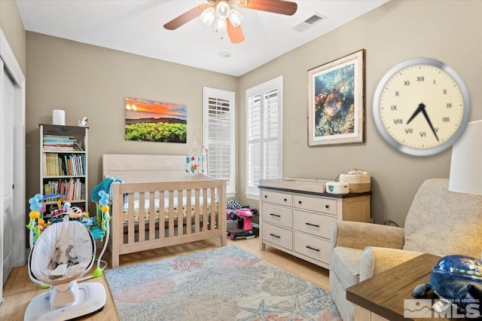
7:26
